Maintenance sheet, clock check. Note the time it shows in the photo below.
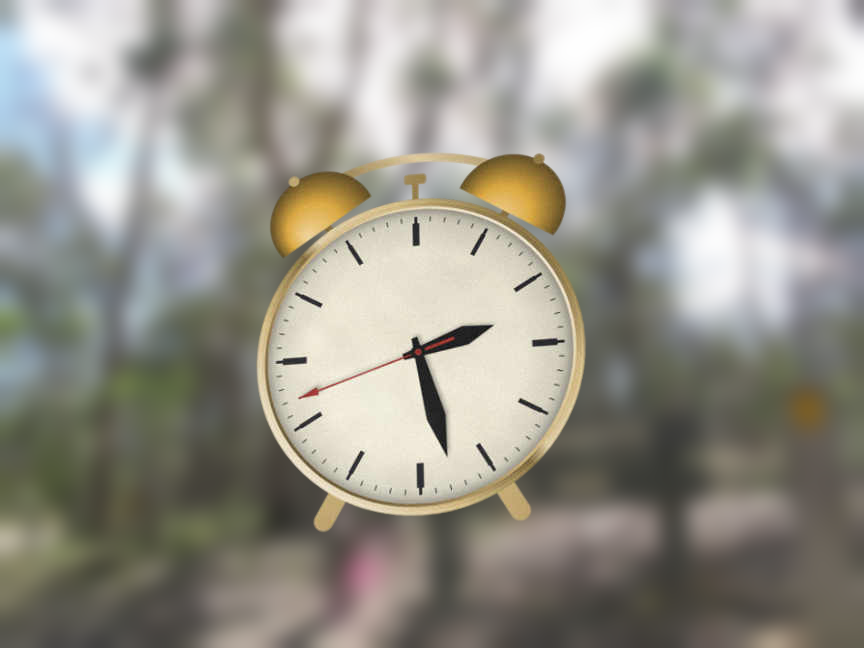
2:27:42
